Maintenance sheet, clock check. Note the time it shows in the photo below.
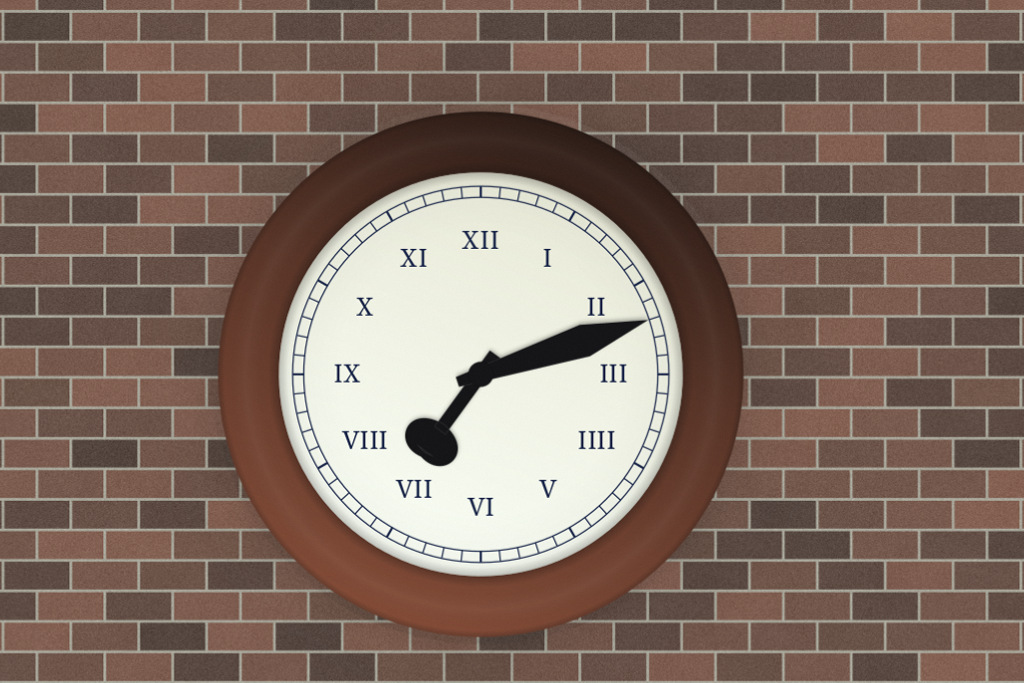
7:12
